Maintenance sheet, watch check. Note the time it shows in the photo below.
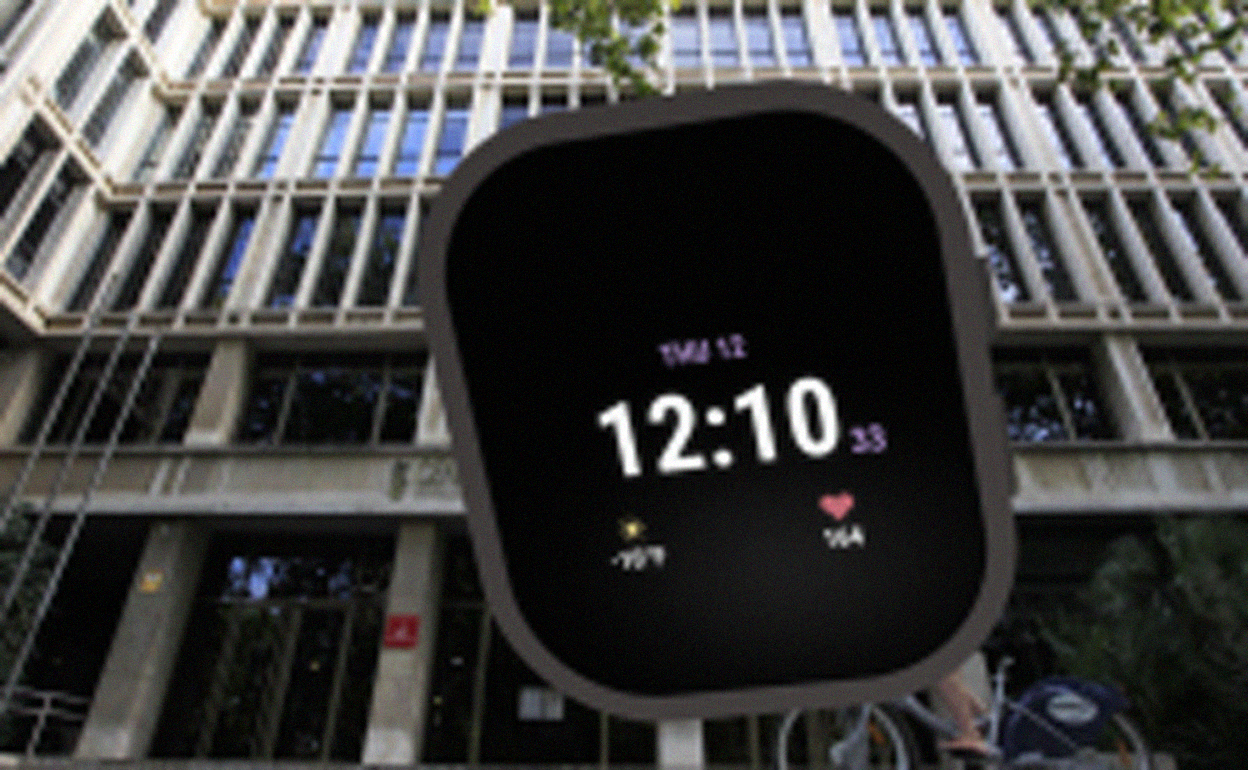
12:10
